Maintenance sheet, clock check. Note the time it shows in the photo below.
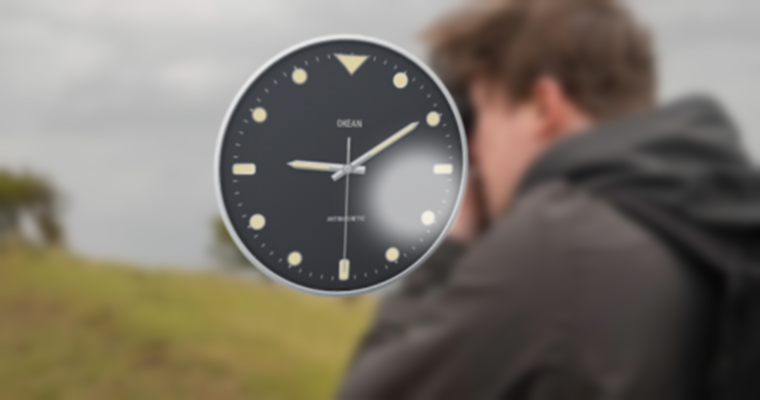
9:09:30
